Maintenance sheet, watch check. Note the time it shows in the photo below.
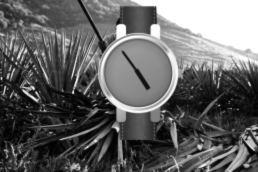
4:54
